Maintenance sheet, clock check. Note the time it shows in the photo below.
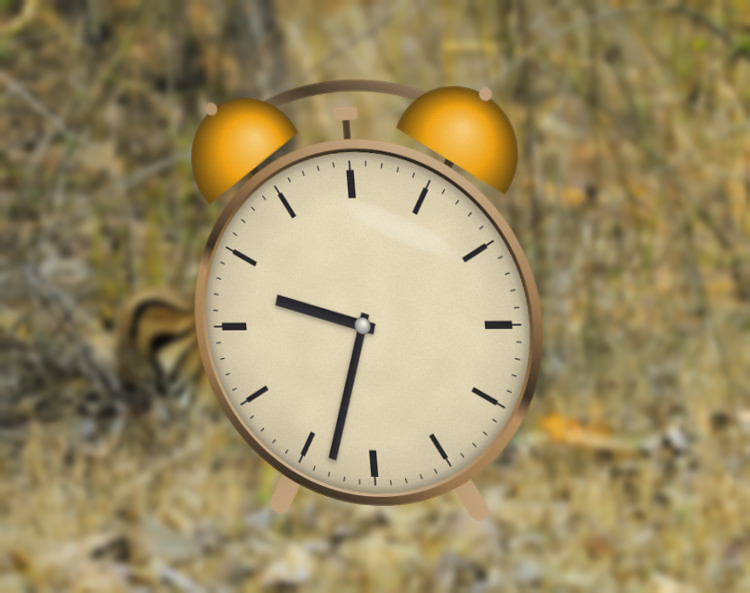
9:33
